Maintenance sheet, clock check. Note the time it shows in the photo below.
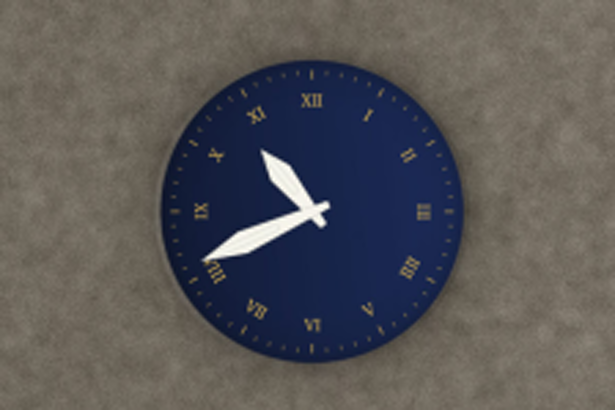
10:41
